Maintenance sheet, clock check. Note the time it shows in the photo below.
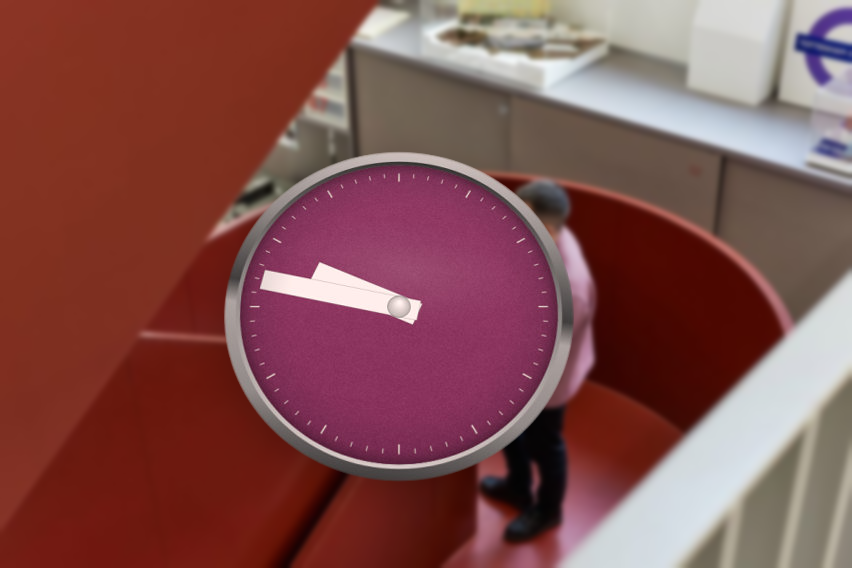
9:47
